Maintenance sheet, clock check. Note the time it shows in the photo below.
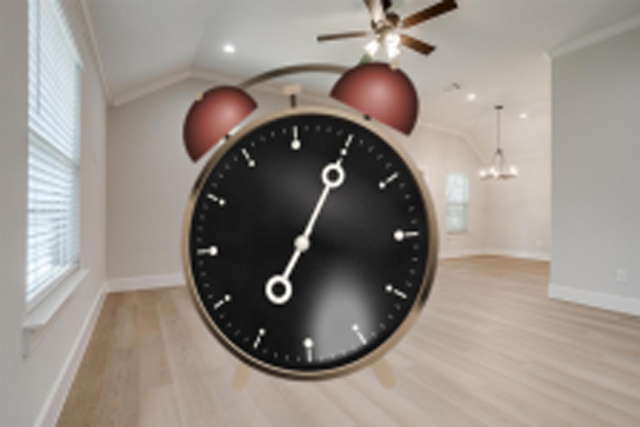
7:05
